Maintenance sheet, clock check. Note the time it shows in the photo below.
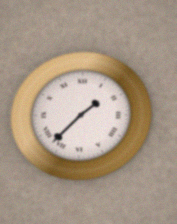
1:37
